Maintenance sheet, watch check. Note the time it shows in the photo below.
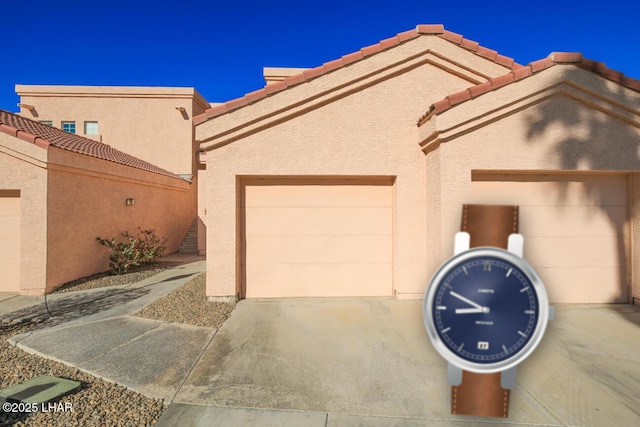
8:49
